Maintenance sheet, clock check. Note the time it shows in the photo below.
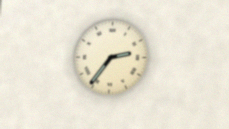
2:36
